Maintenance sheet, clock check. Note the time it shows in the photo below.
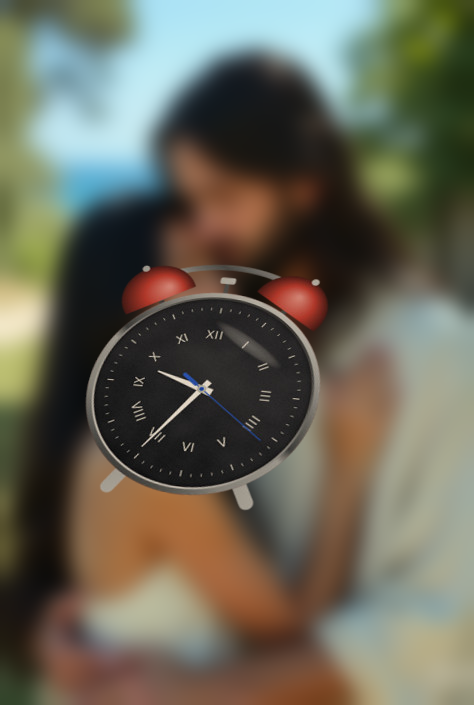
9:35:21
